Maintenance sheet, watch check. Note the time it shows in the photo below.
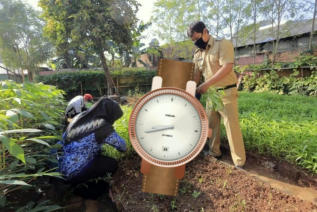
8:42
